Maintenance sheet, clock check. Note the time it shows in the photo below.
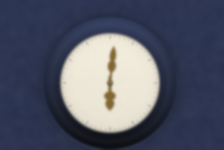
6:01
